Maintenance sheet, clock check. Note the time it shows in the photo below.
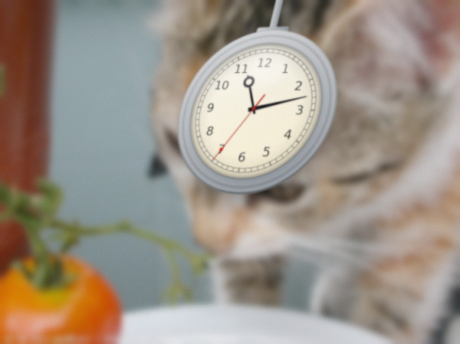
11:12:35
